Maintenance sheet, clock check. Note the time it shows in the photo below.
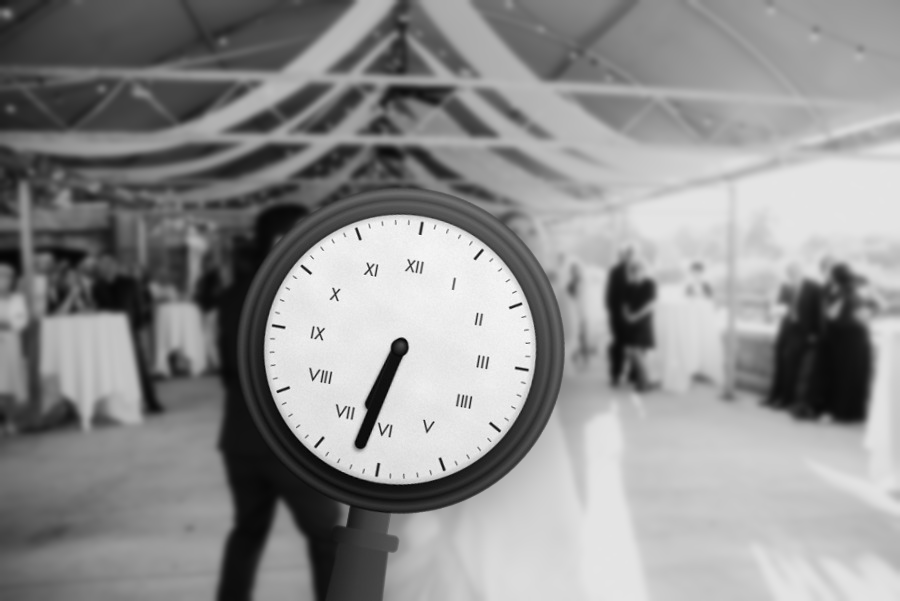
6:32
